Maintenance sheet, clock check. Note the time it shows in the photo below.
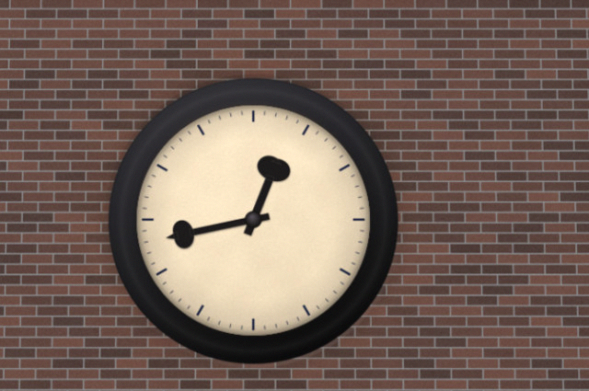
12:43
